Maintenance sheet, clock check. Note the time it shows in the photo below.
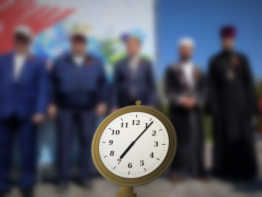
7:06
